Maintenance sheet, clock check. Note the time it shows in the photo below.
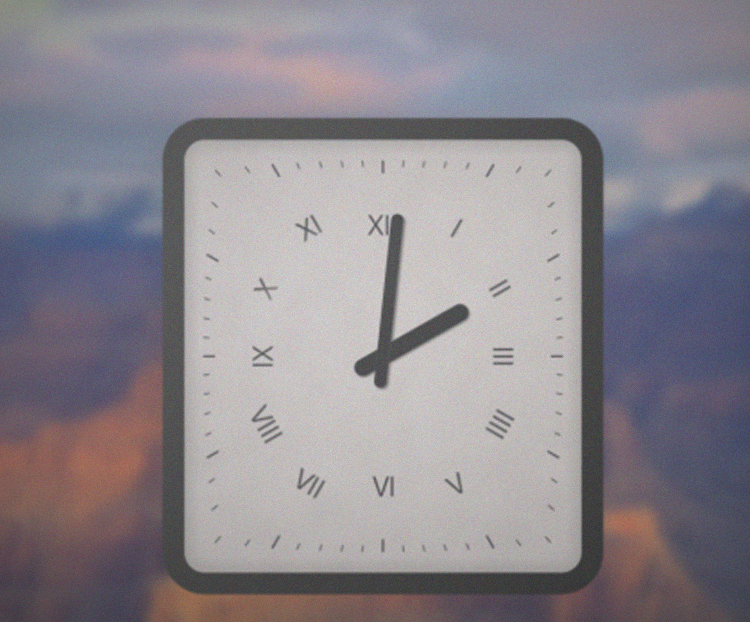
2:01
